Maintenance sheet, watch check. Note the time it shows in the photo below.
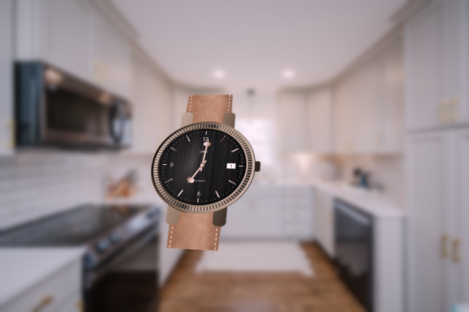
7:01
